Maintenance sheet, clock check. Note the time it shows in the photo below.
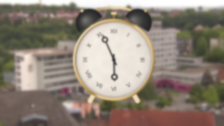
5:56
